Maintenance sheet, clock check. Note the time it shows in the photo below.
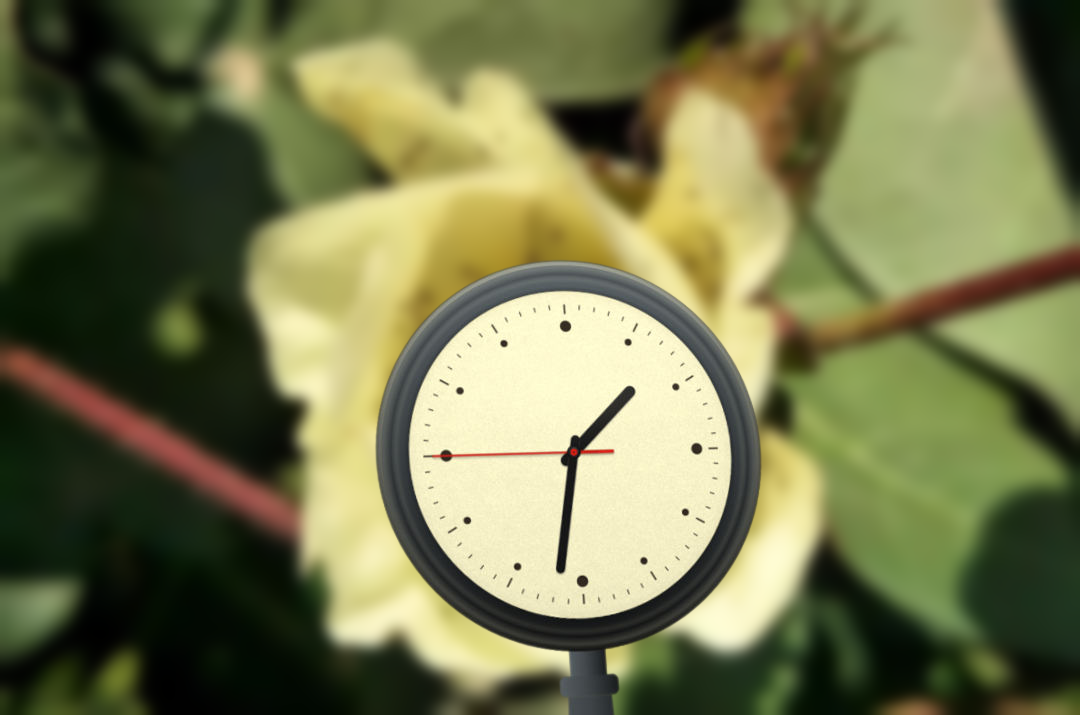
1:31:45
